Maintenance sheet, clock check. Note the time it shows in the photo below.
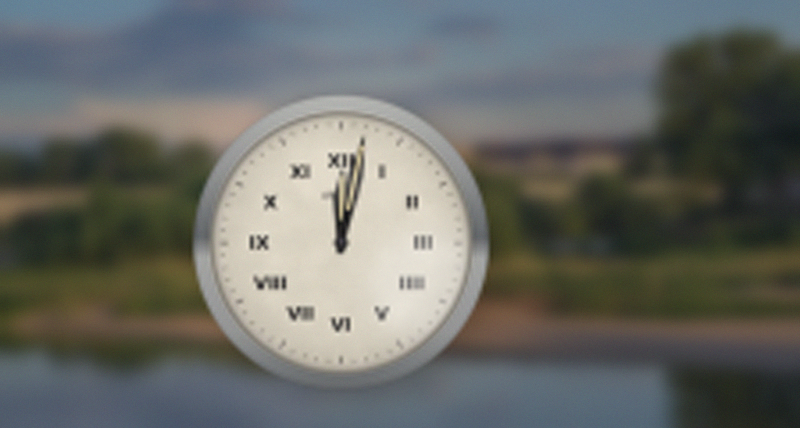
12:02
